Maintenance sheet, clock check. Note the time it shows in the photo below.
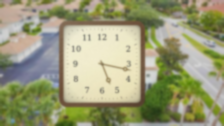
5:17
